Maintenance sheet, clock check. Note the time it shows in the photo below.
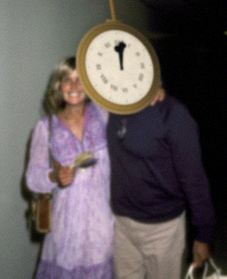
12:02
